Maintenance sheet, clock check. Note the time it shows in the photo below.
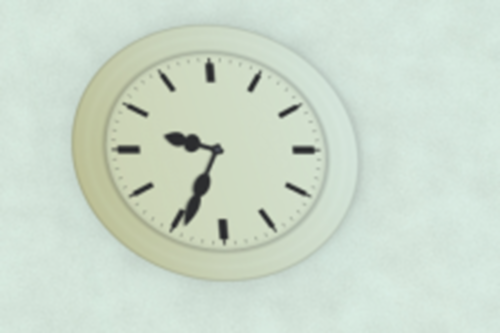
9:34
